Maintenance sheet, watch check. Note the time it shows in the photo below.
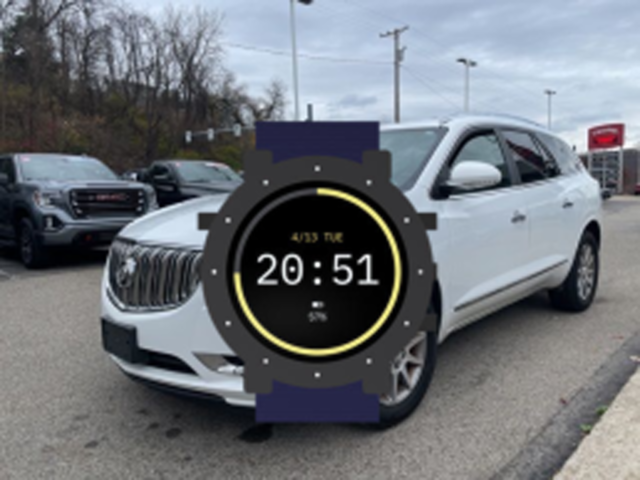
20:51
